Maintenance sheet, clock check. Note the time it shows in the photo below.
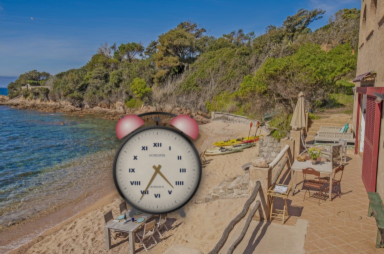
4:35
